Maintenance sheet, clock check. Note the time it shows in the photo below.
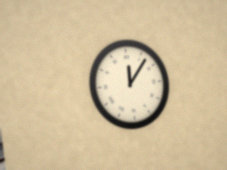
12:07
